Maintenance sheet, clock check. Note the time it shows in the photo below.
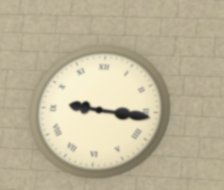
9:16
